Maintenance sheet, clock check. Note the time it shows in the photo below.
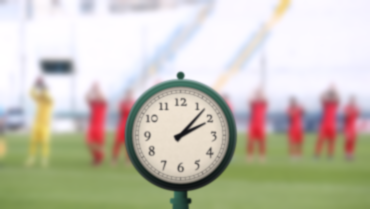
2:07
